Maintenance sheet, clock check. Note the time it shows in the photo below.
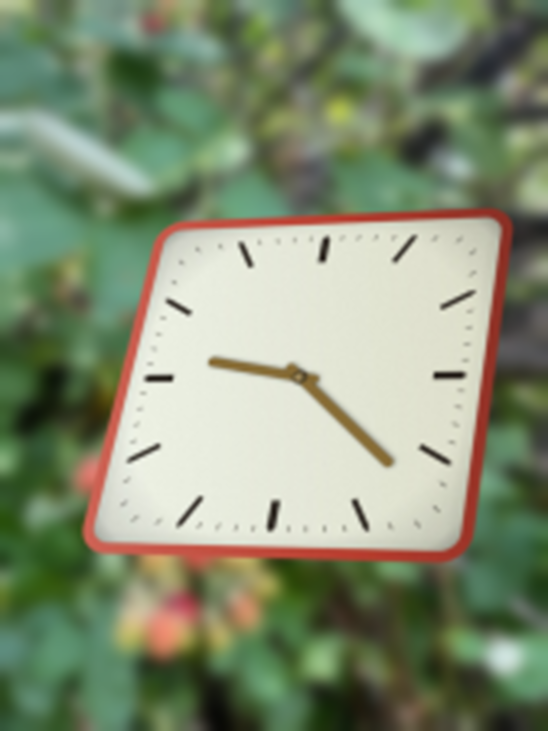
9:22
